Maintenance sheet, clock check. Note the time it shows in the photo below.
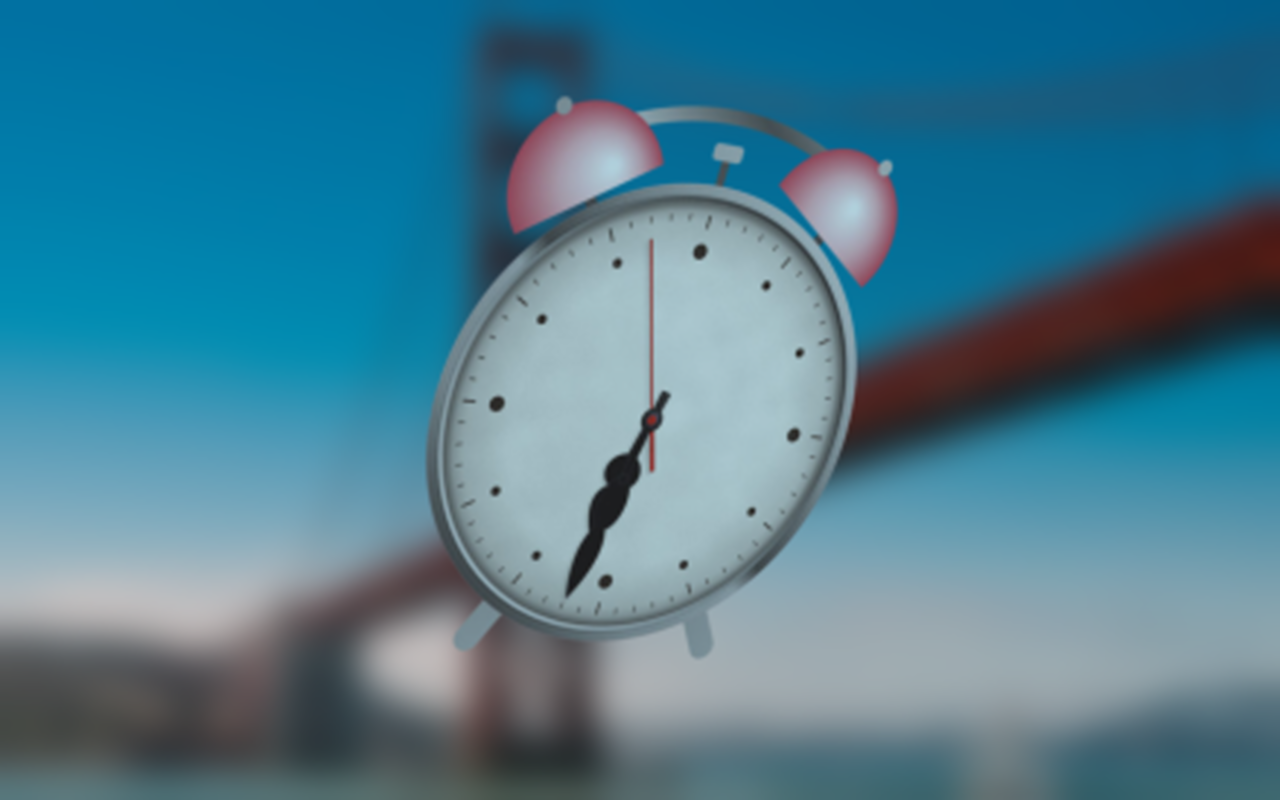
6:31:57
